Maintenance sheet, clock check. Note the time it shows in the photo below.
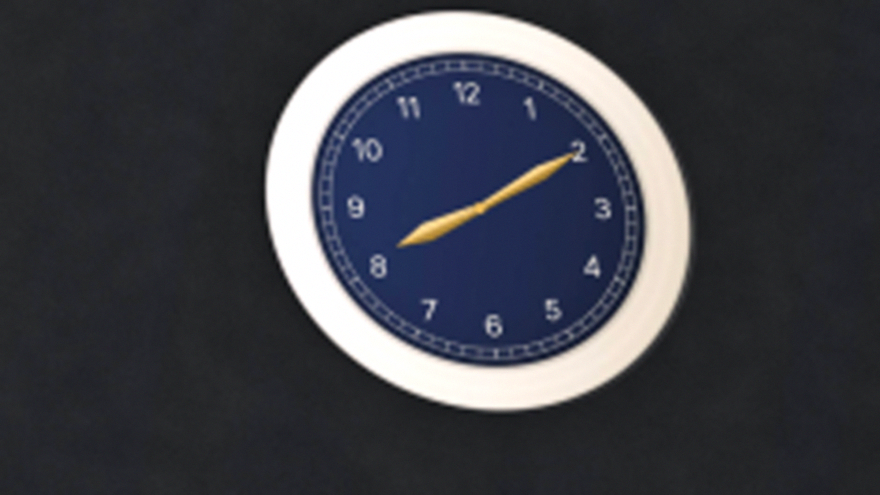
8:10
